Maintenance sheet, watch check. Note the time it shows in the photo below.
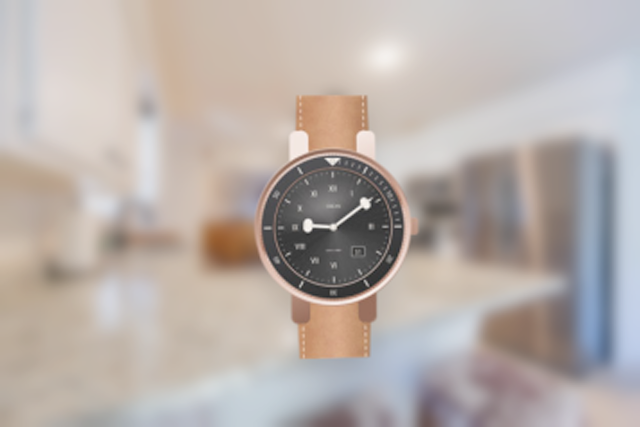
9:09
